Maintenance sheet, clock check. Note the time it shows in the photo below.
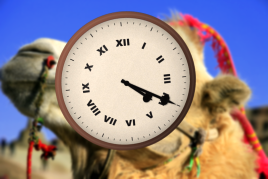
4:20
